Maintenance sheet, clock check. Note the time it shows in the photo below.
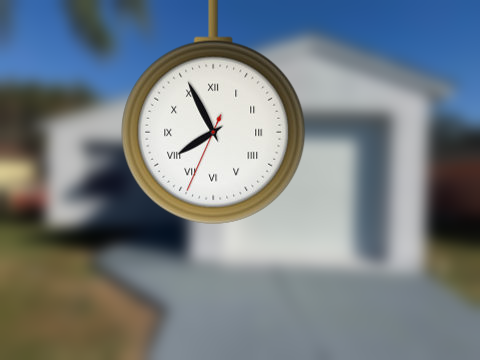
7:55:34
